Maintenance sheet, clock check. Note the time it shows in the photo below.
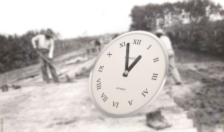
12:57
